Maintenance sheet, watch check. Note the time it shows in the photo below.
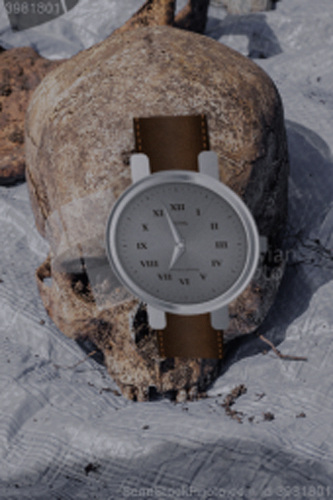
6:57
